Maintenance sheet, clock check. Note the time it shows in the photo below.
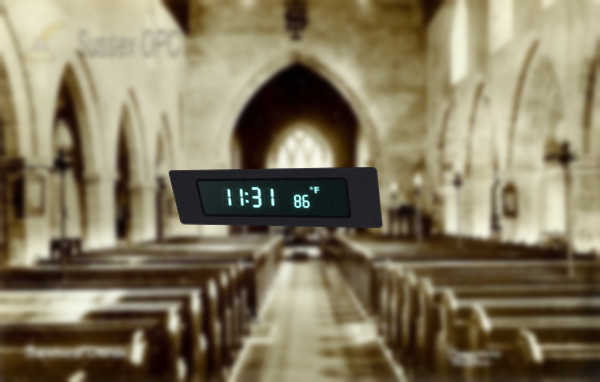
11:31
